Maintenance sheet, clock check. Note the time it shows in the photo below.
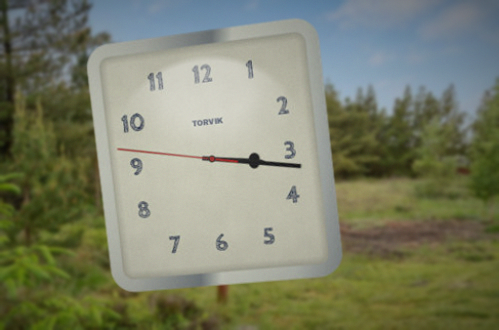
3:16:47
